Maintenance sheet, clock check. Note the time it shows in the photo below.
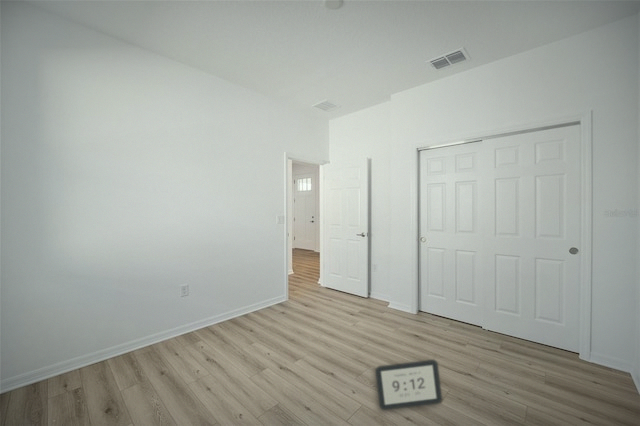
9:12
